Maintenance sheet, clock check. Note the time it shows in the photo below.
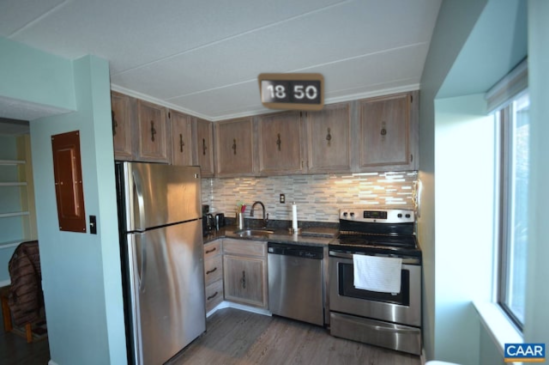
18:50
